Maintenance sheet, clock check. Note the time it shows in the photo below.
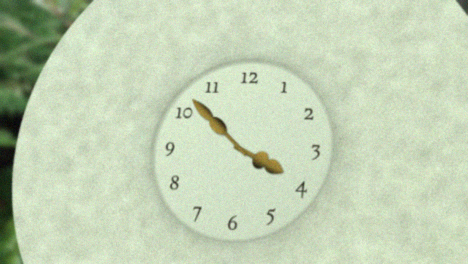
3:52
